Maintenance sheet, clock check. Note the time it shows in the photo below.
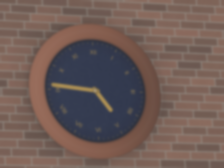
4:46
